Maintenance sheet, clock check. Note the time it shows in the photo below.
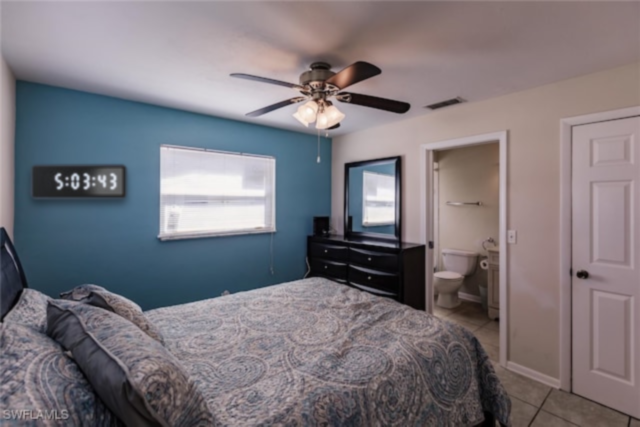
5:03:43
